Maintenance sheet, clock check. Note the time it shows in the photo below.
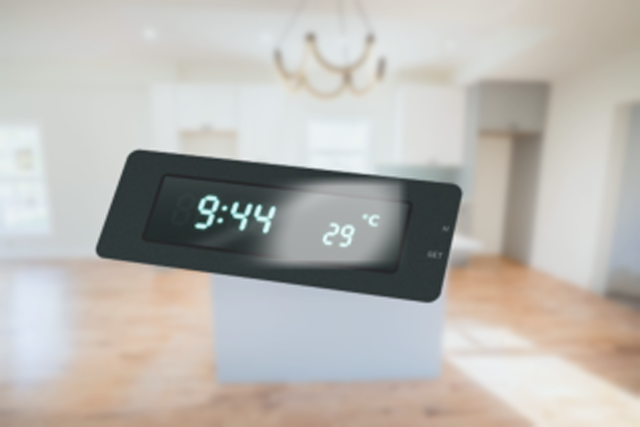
9:44
